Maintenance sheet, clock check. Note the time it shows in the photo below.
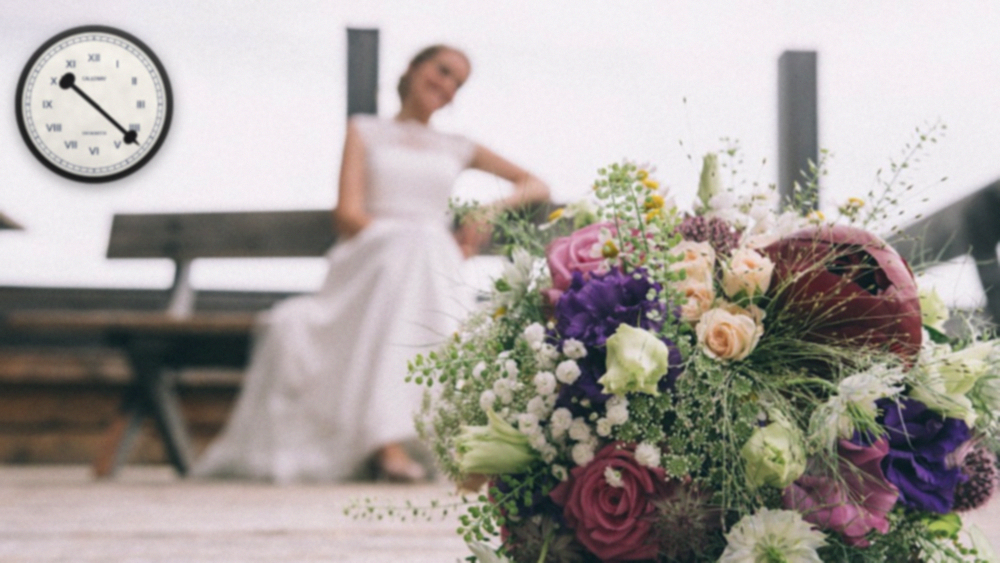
10:22
